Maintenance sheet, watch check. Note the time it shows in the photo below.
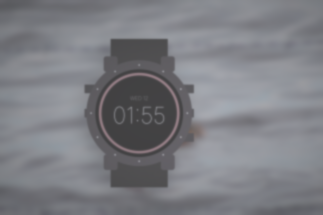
1:55
